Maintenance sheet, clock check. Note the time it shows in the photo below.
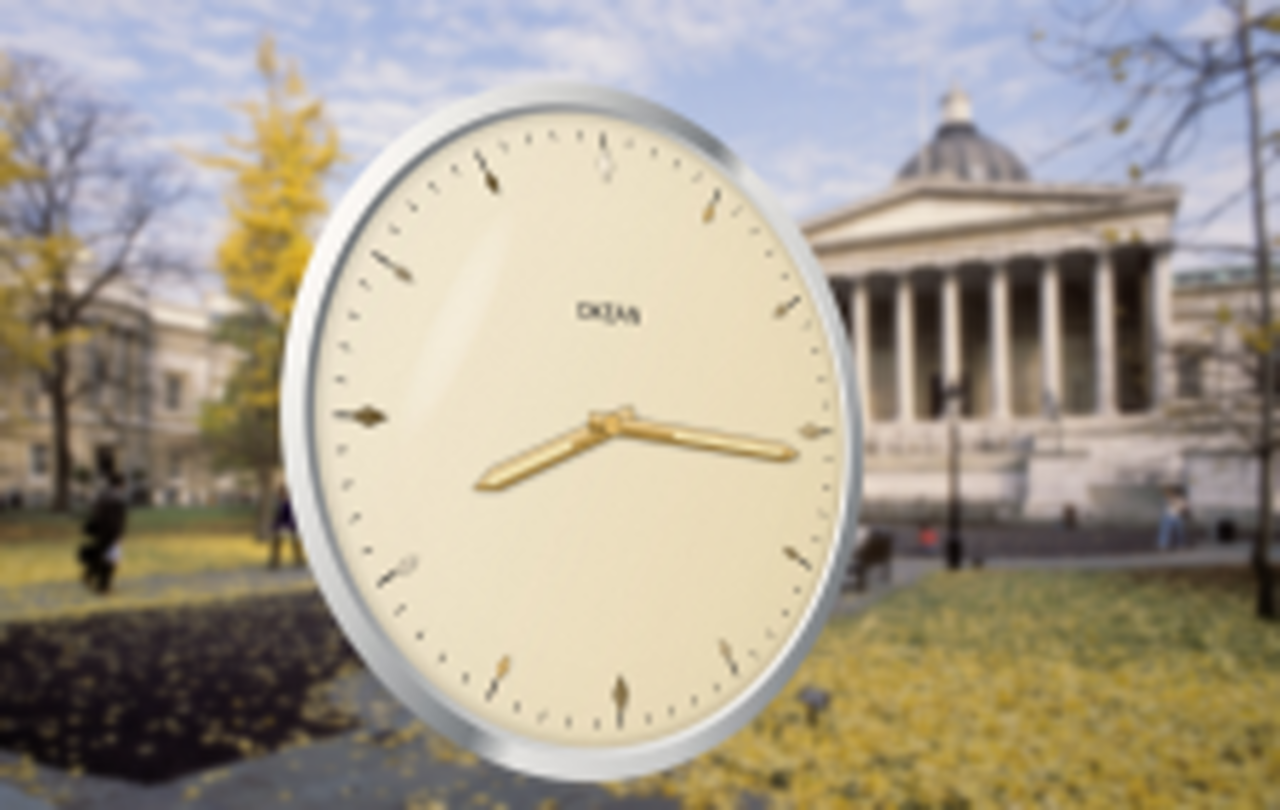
8:16
